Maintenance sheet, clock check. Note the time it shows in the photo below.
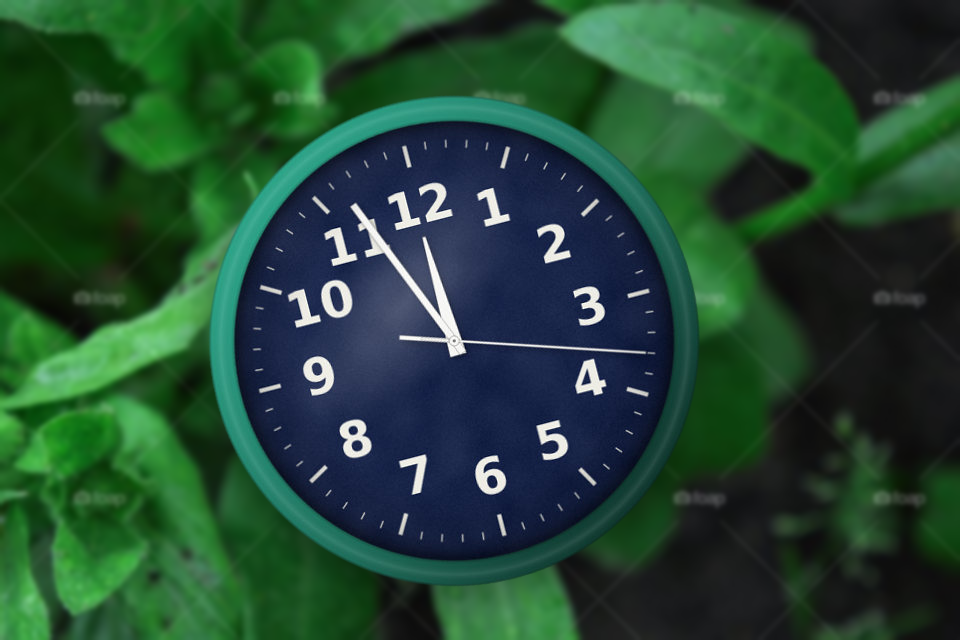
11:56:18
